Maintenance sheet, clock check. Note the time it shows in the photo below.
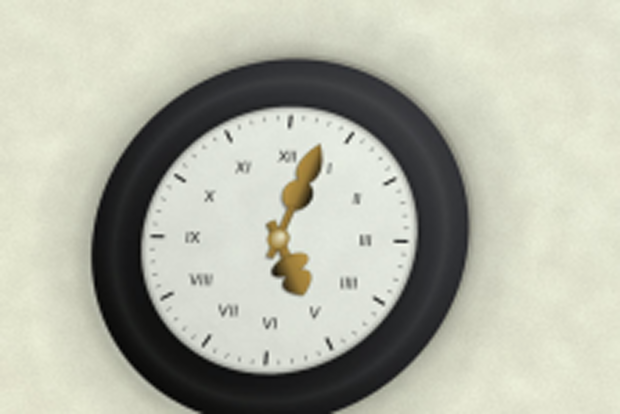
5:03
